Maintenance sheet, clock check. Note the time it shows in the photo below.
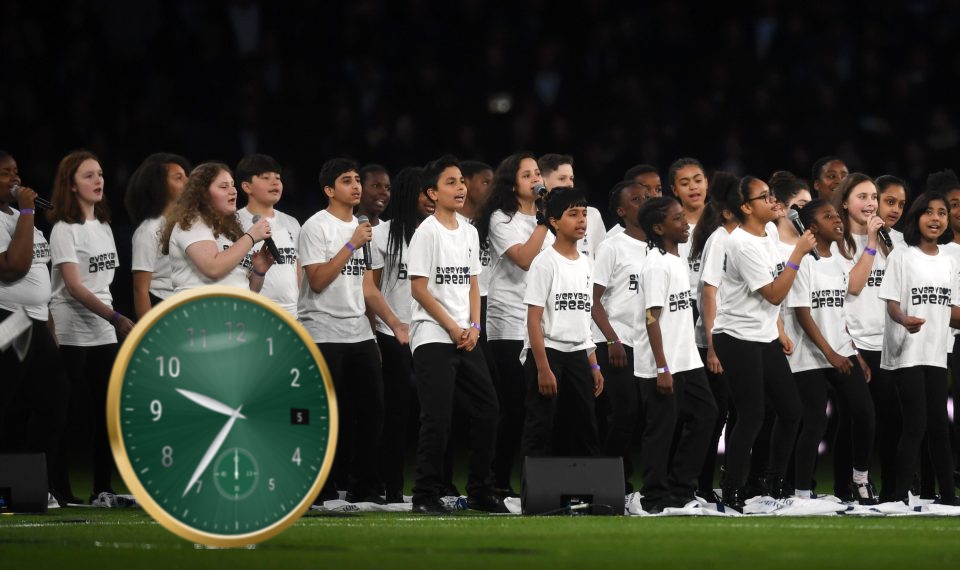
9:36
